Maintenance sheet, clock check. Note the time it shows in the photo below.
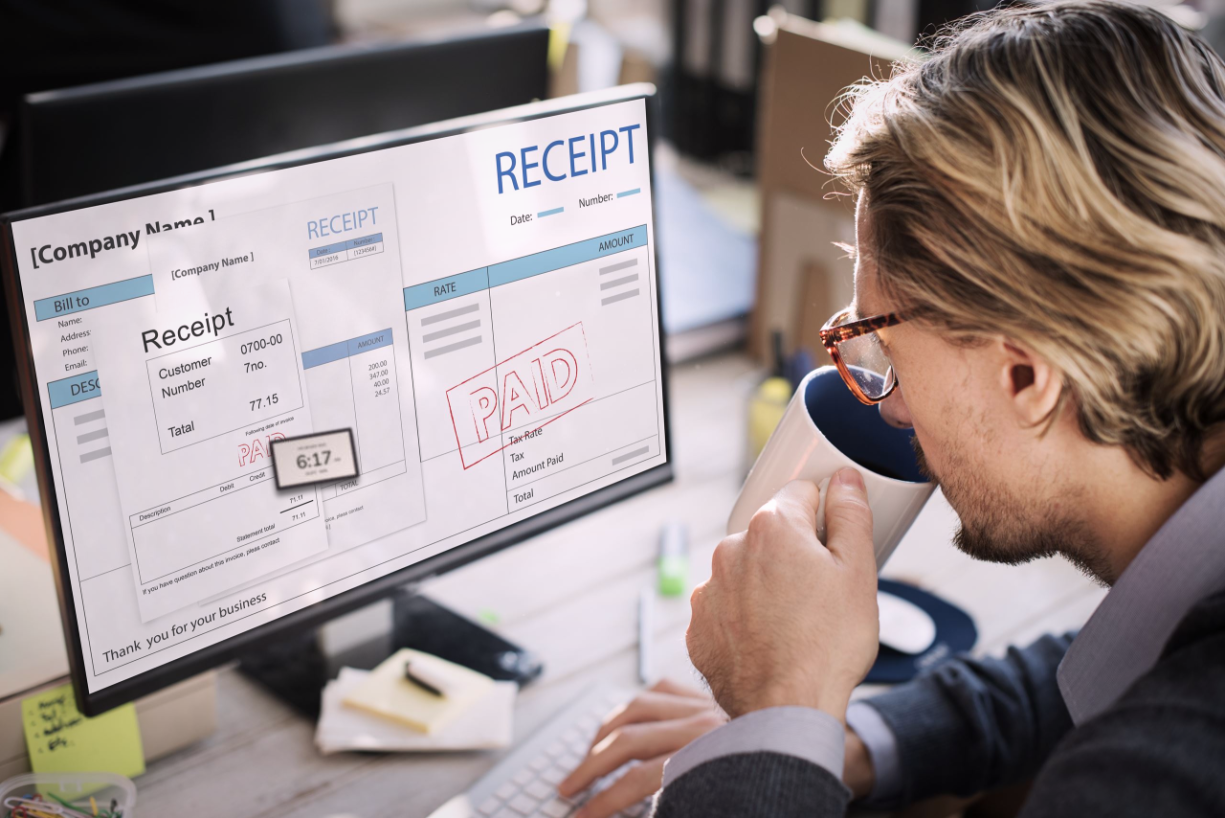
6:17
